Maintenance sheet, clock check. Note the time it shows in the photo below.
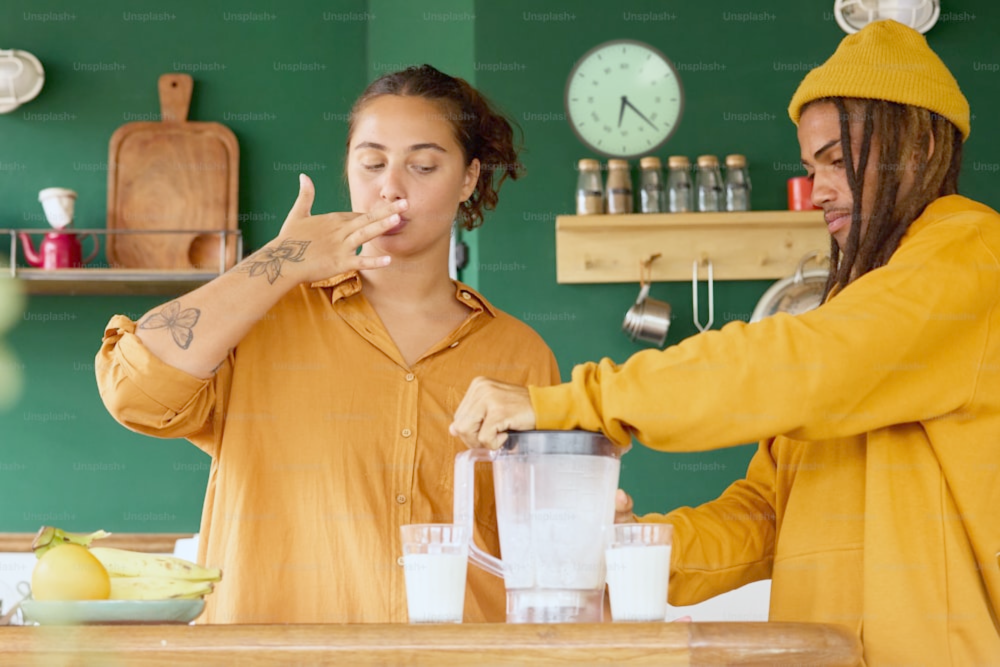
6:22
